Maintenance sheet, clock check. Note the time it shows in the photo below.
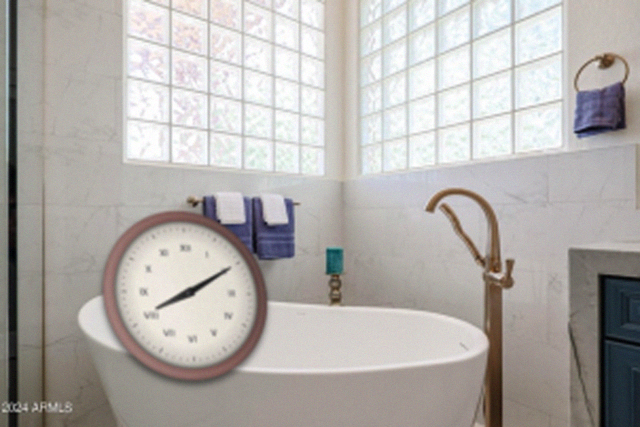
8:10
